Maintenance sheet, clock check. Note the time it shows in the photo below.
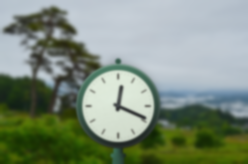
12:19
